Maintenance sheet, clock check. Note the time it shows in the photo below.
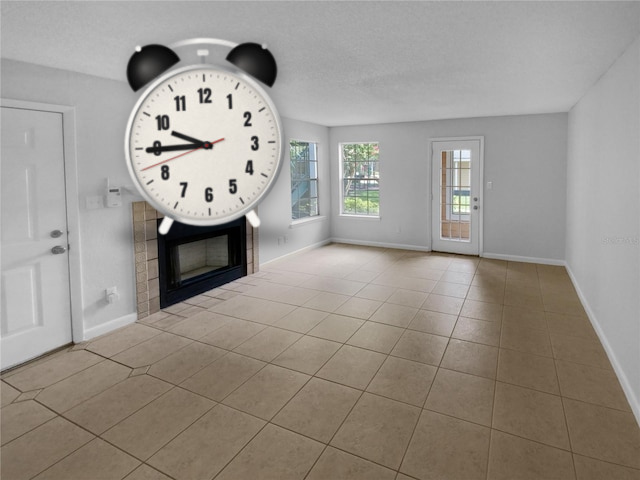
9:44:42
